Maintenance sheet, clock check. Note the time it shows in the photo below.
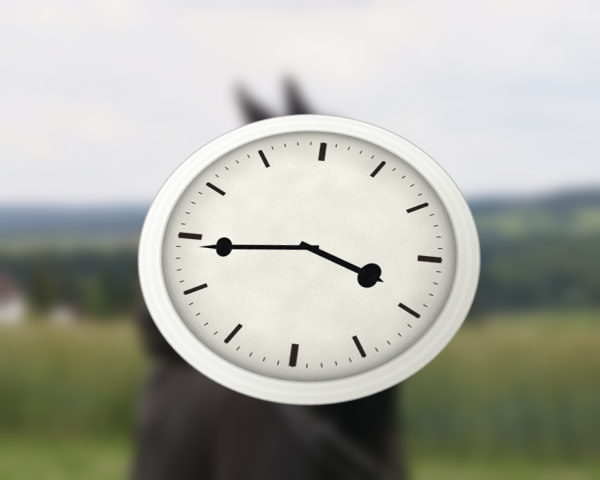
3:44
